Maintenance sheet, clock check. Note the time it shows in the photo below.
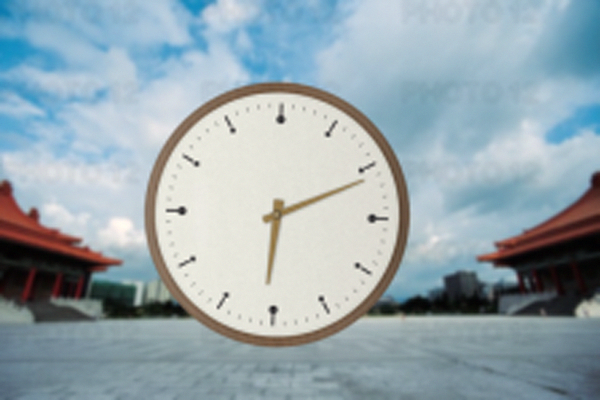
6:11
